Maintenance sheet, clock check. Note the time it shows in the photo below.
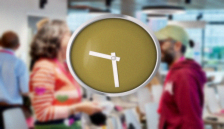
9:29
